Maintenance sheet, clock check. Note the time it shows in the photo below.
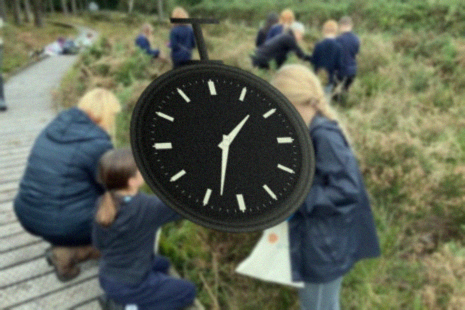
1:33
